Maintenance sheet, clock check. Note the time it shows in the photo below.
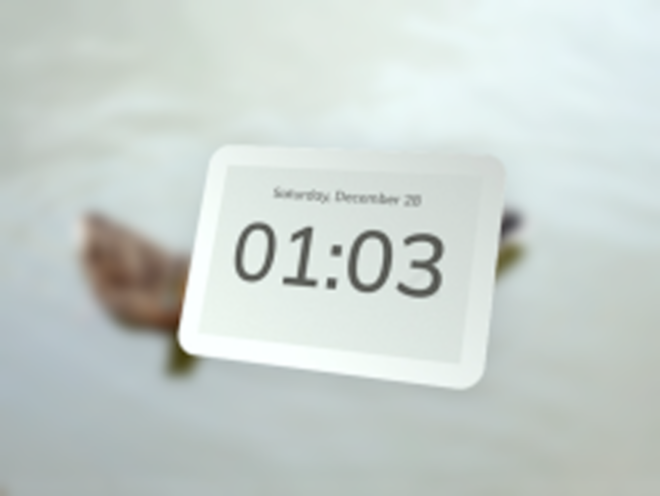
1:03
